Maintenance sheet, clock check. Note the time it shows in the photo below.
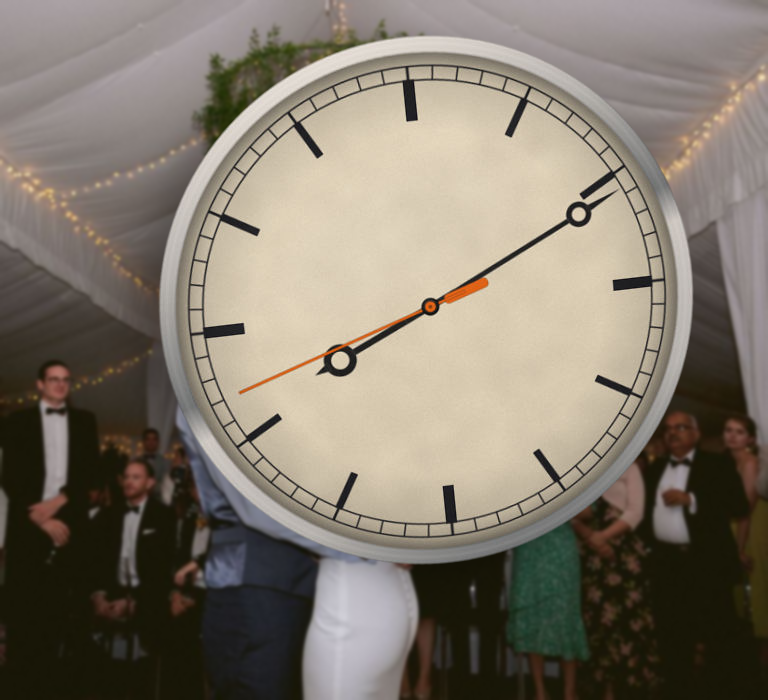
8:10:42
